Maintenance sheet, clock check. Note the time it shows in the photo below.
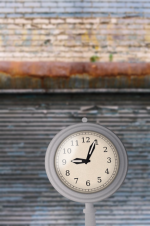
9:04
